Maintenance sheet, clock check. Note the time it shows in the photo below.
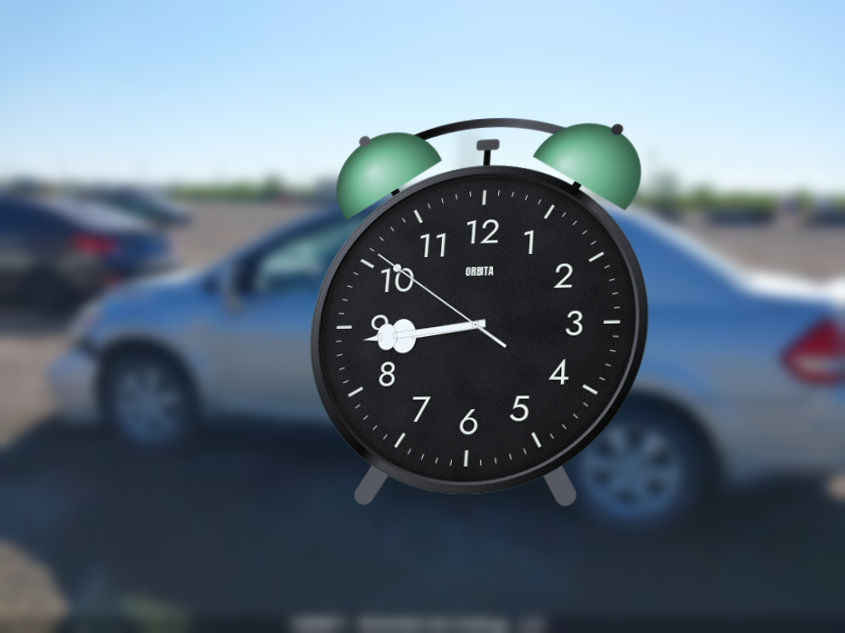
8:43:51
